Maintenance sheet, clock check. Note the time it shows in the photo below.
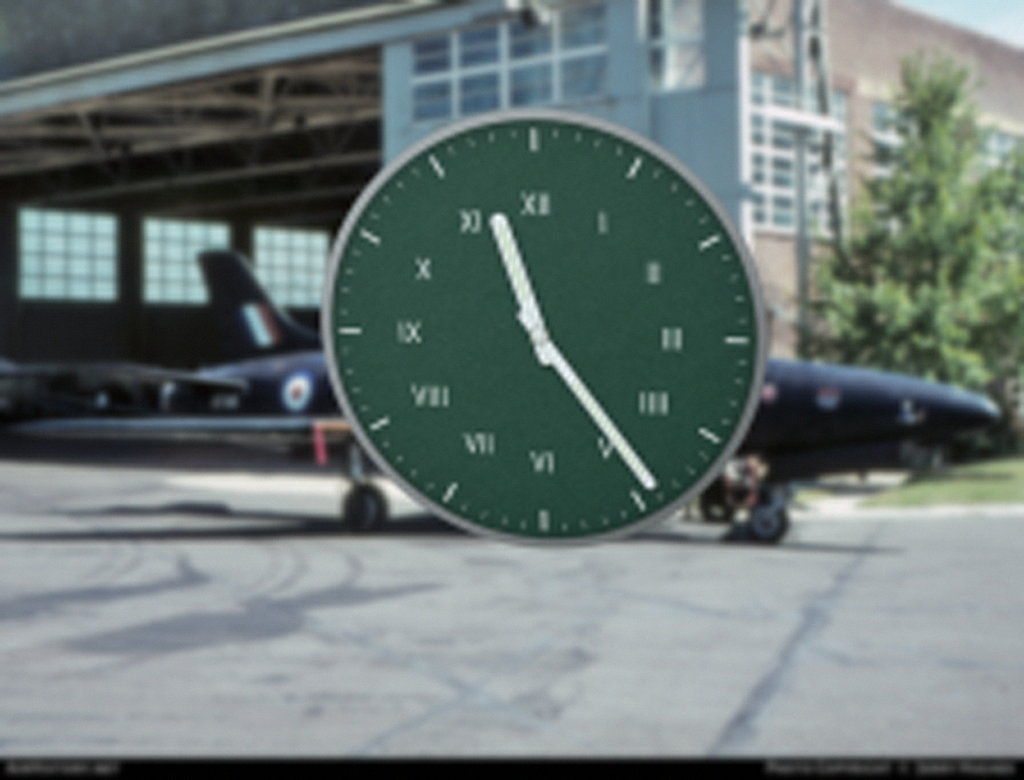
11:24
